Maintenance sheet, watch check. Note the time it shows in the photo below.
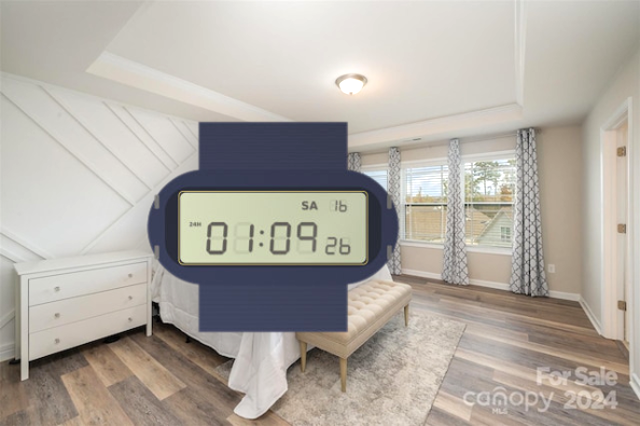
1:09:26
